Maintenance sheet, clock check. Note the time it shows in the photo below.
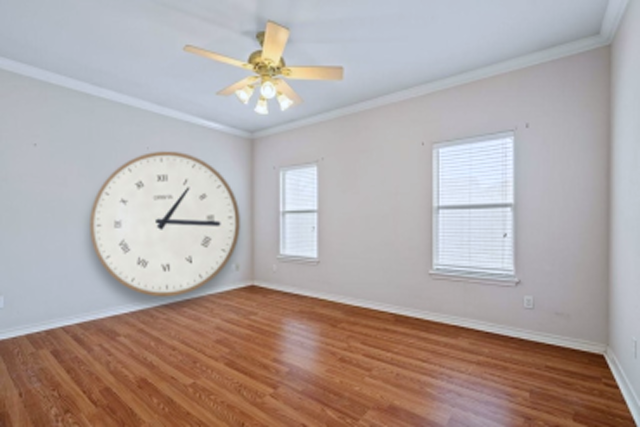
1:16
